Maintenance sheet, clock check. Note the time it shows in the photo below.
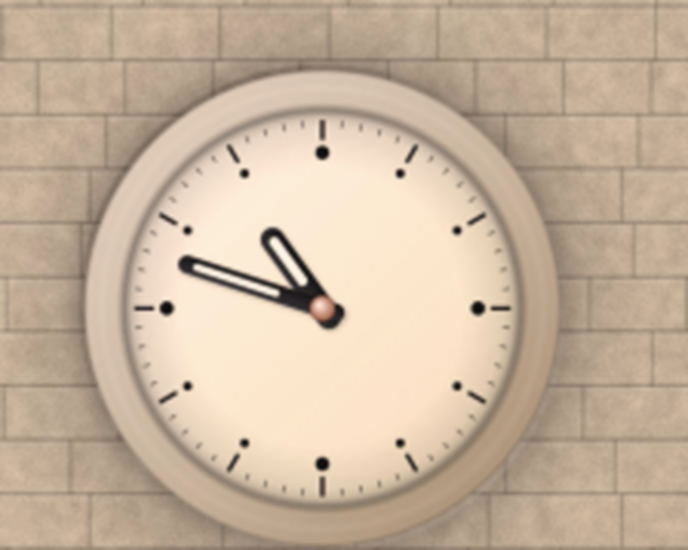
10:48
